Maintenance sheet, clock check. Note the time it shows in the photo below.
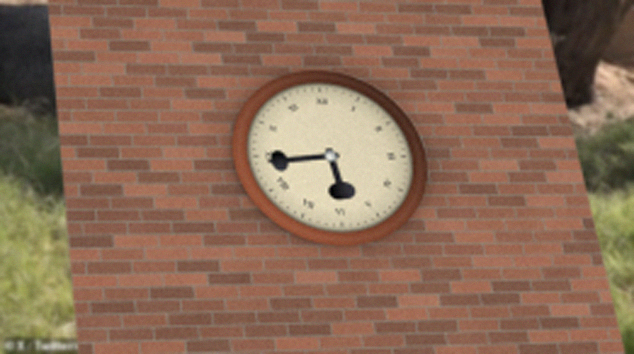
5:44
